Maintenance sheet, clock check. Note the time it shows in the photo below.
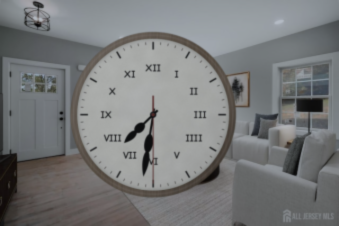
7:31:30
